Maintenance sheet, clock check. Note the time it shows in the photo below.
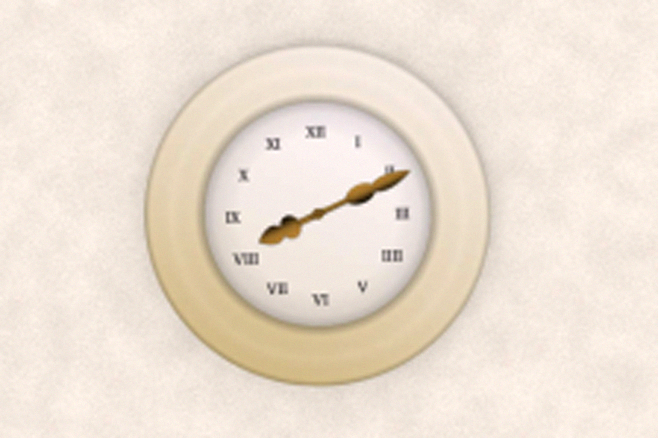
8:11
